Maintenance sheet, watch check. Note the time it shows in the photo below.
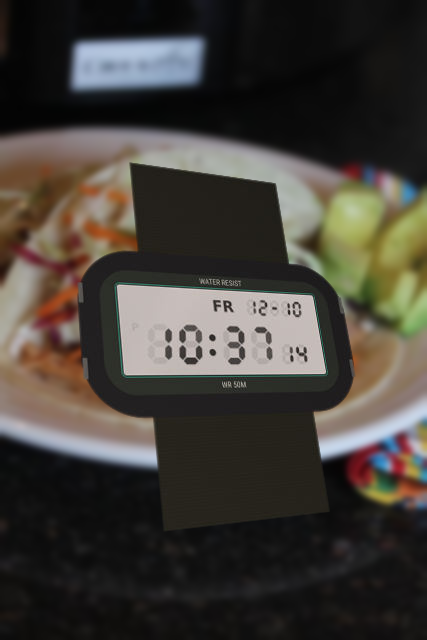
10:37:14
